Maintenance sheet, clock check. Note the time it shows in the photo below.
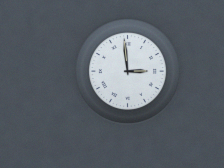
2:59
